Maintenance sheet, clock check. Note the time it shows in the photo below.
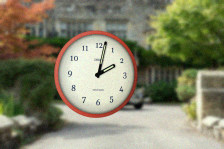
2:02
